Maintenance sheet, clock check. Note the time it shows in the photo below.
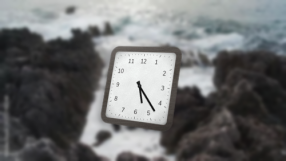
5:23
